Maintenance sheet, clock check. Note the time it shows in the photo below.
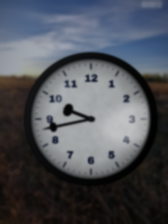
9:43
